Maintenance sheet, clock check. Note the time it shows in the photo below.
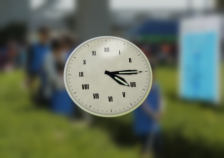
4:15
